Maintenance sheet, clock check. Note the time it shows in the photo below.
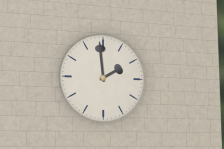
1:59
